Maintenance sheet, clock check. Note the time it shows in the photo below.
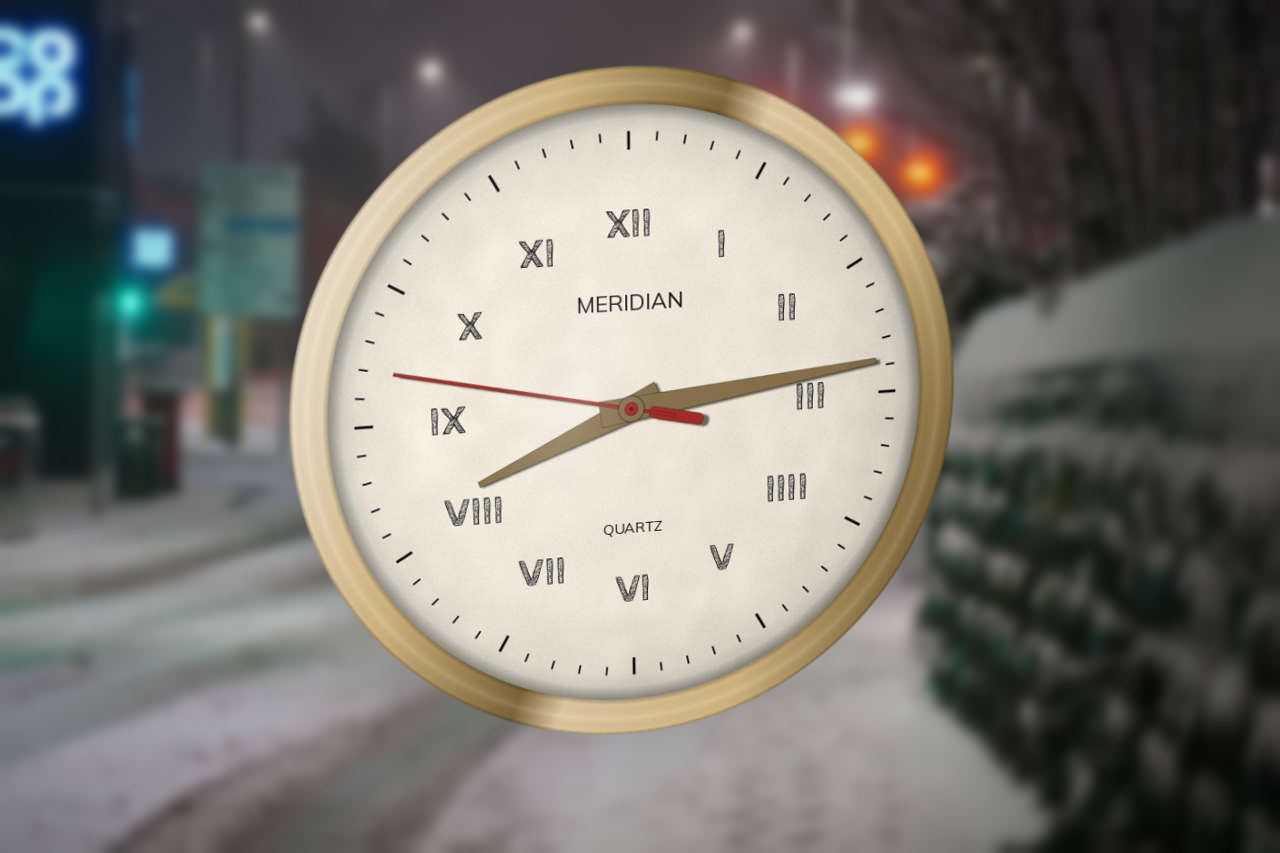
8:13:47
